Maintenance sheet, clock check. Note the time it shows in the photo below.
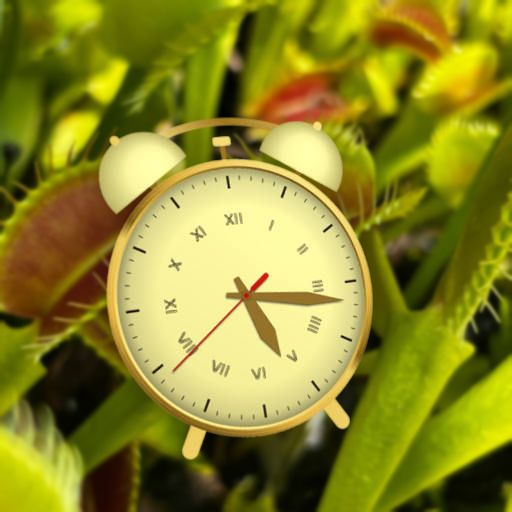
5:16:39
